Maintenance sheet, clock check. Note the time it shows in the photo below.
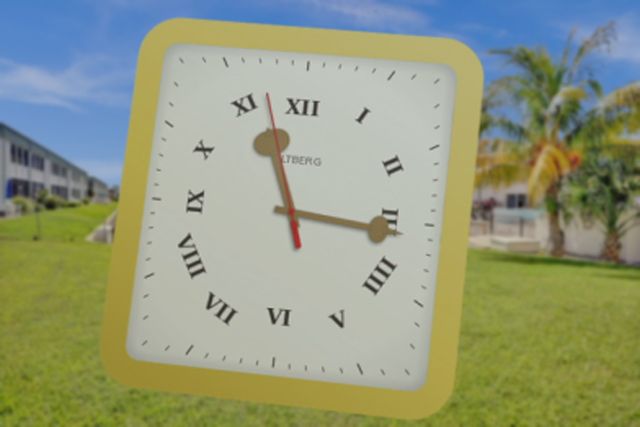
11:15:57
